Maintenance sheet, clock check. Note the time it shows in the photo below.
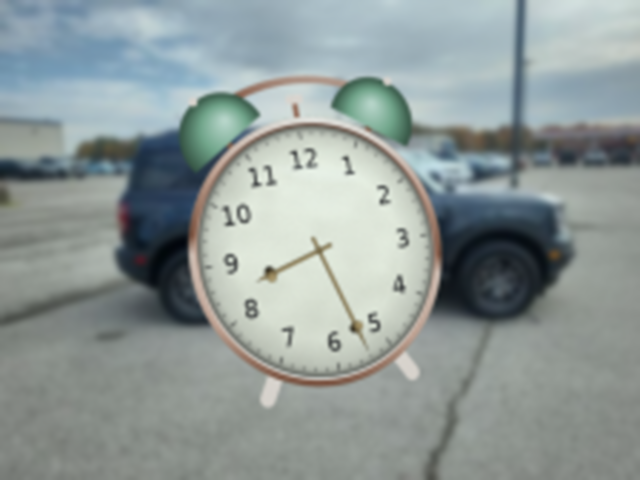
8:27
